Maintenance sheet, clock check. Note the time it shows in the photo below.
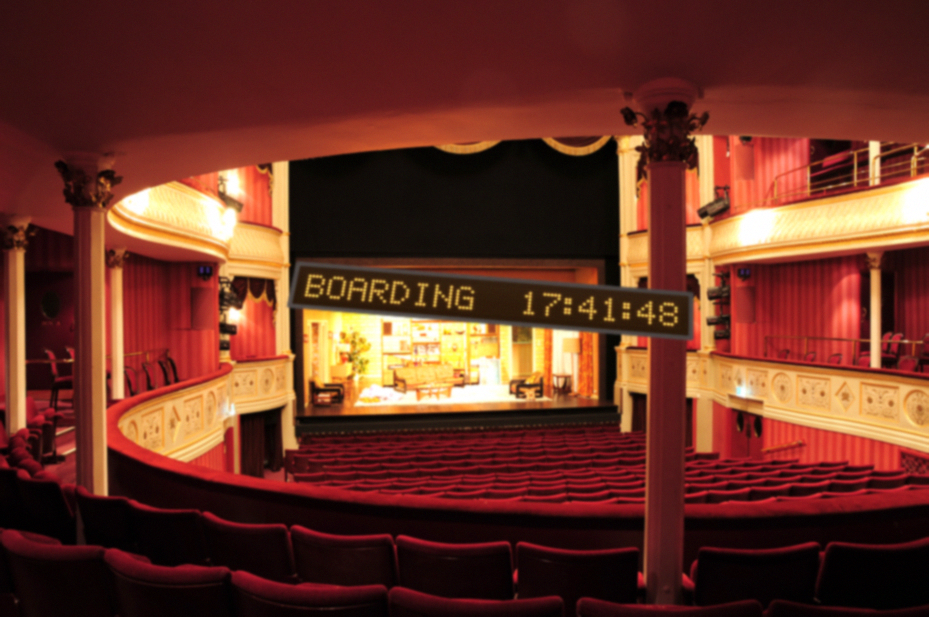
17:41:48
